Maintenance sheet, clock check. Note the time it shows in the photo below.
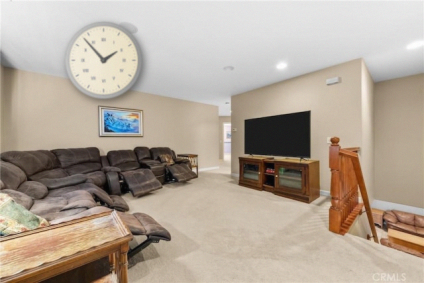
1:53
